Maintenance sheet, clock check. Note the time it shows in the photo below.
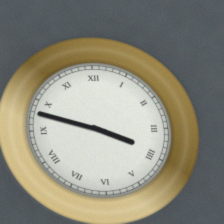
3:48
